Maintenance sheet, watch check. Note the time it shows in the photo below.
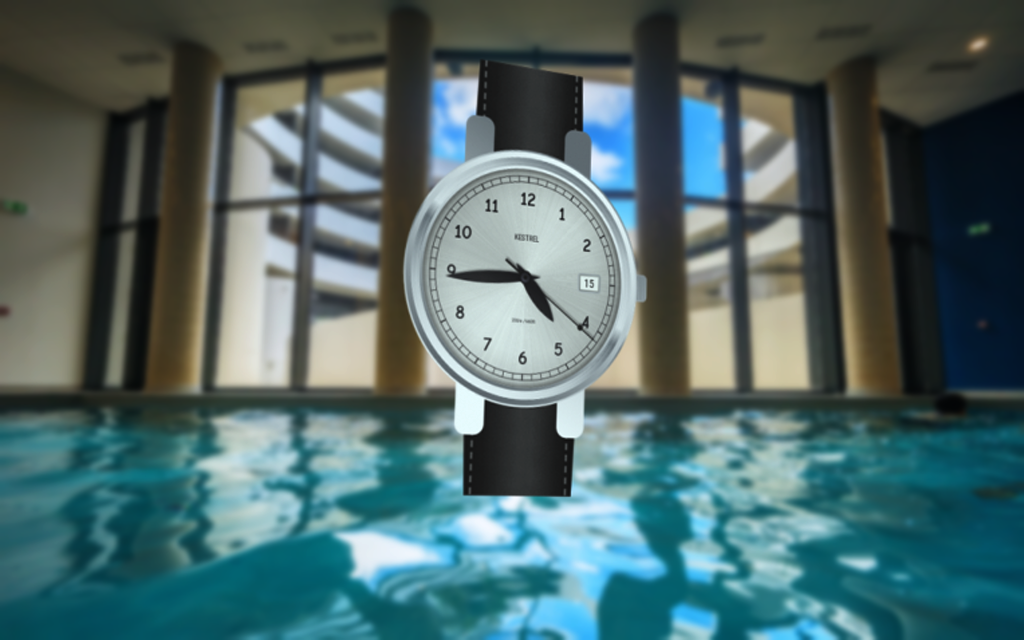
4:44:21
